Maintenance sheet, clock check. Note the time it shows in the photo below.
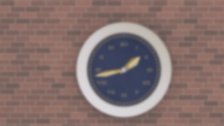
1:43
